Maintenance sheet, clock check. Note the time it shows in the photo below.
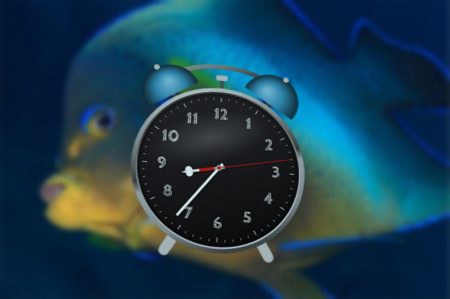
8:36:13
